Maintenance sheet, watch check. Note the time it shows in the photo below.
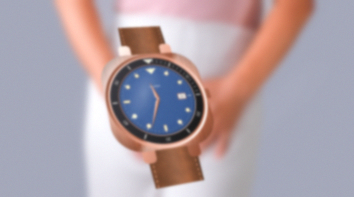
11:34
